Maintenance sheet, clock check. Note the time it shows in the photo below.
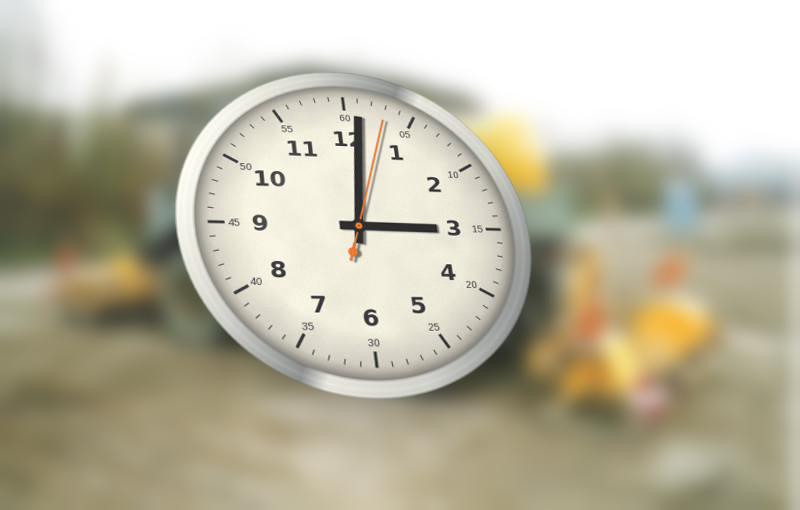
3:01:03
